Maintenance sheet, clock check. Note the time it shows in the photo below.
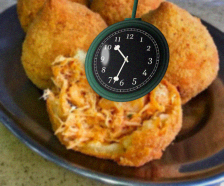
10:33
